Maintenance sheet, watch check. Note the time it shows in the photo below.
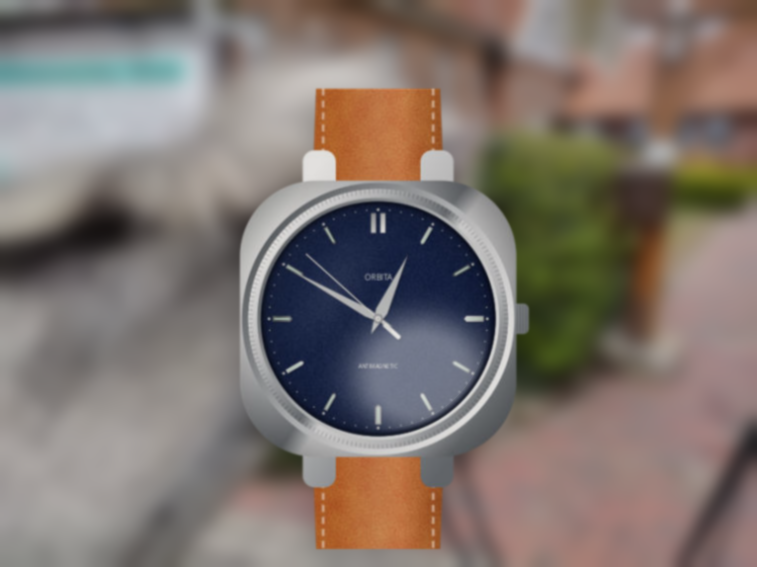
12:49:52
